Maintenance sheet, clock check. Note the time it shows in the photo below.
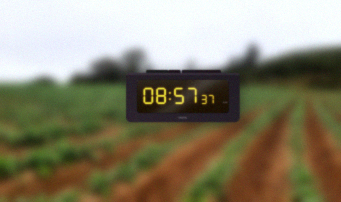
8:57:37
